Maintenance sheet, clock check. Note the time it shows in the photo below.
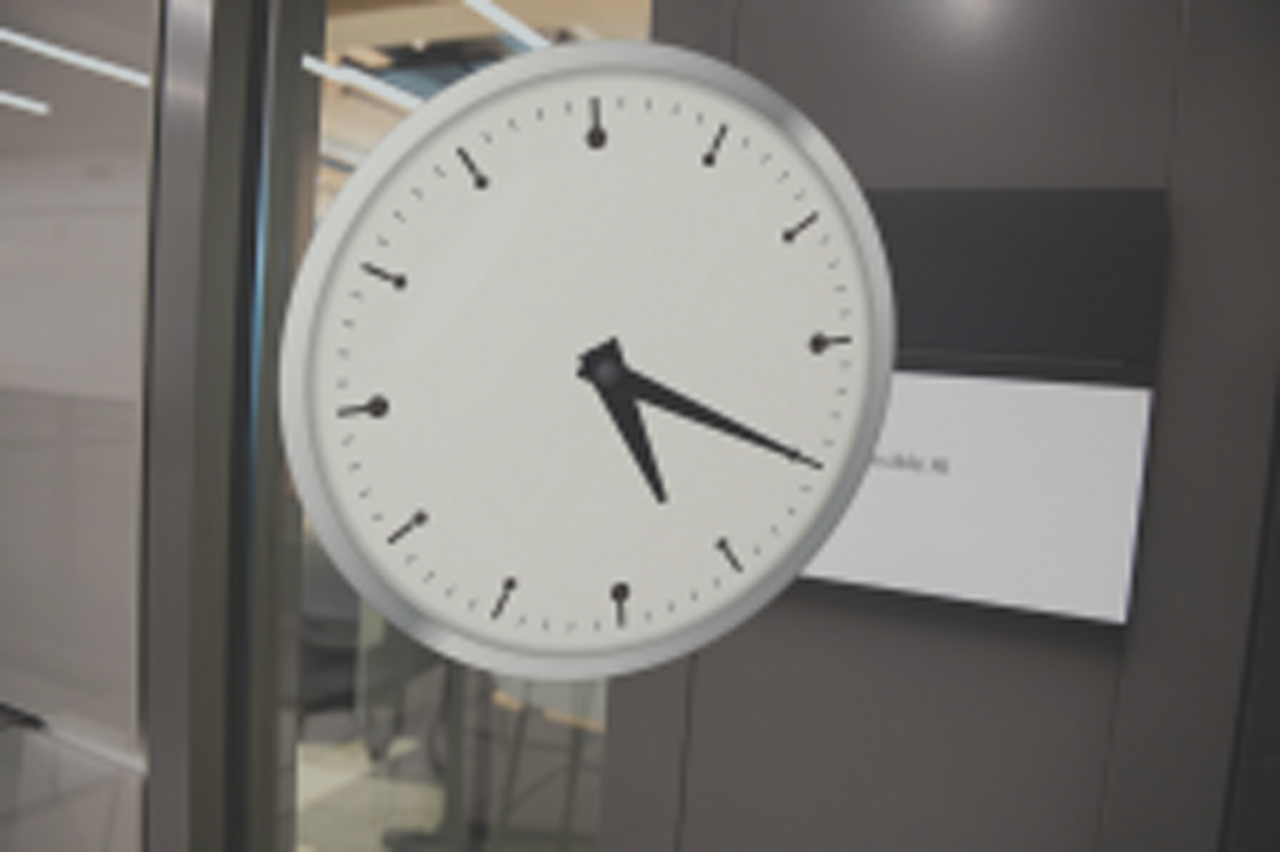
5:20
